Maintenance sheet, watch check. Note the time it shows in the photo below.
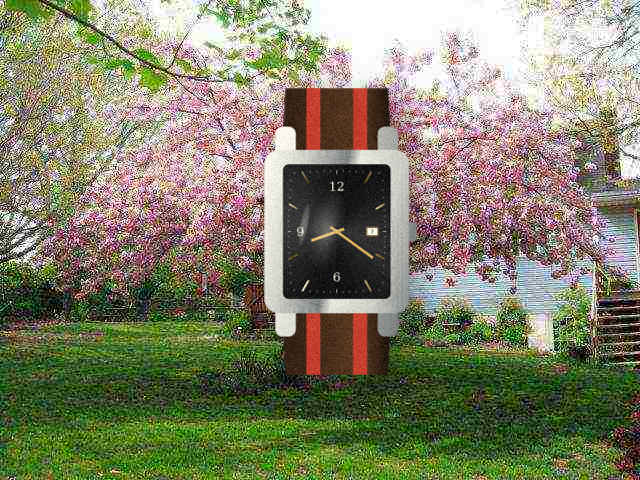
8:21
